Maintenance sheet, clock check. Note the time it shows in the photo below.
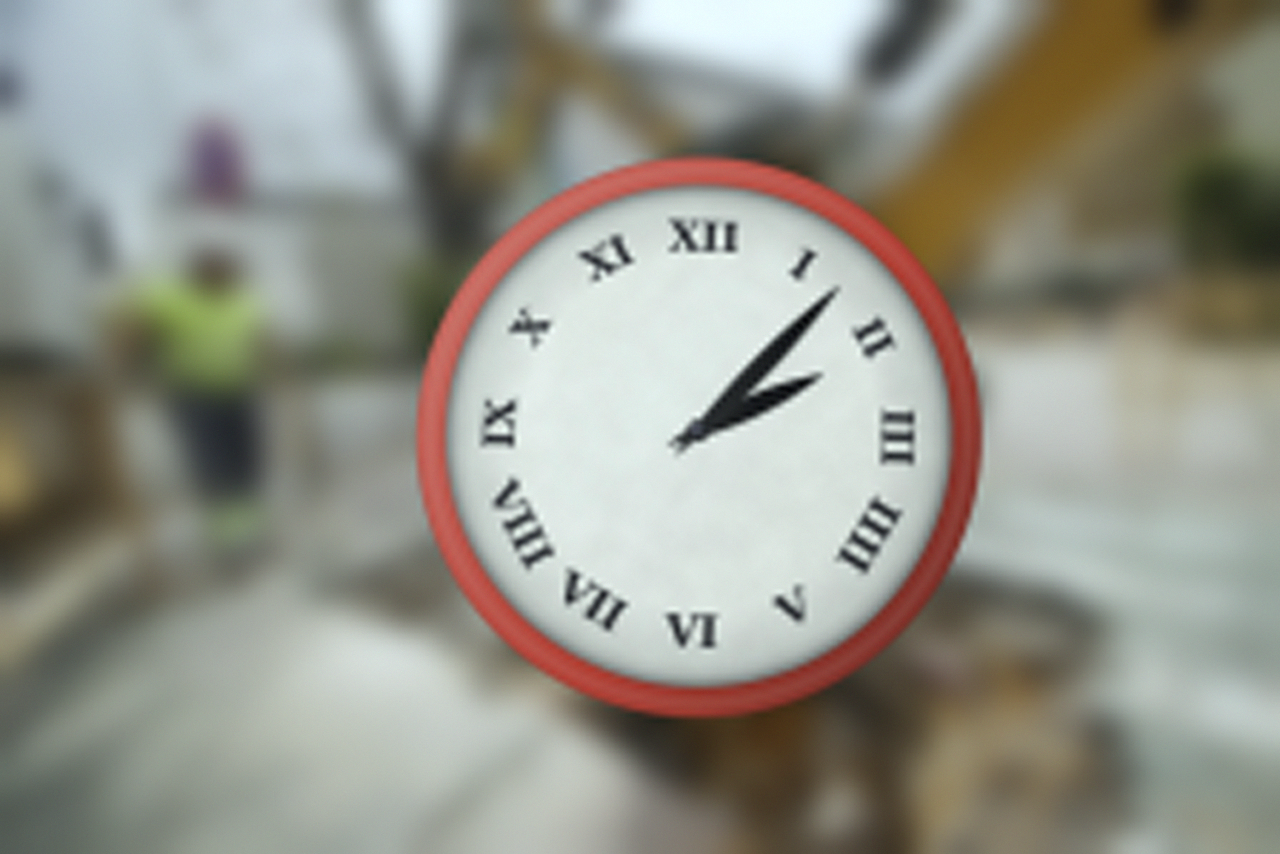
2:07
